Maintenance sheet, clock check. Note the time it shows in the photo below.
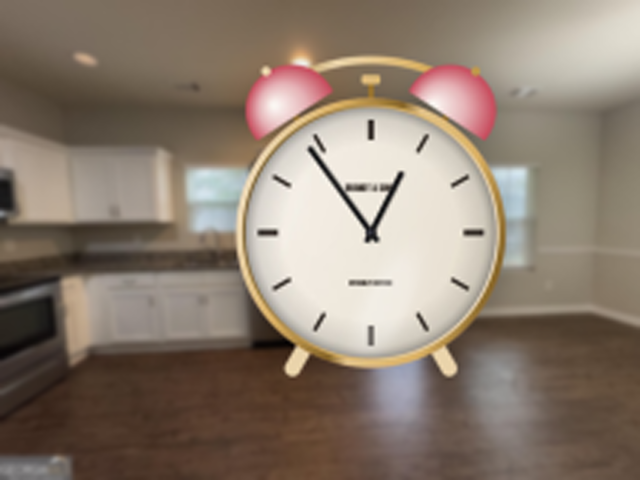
12:54
